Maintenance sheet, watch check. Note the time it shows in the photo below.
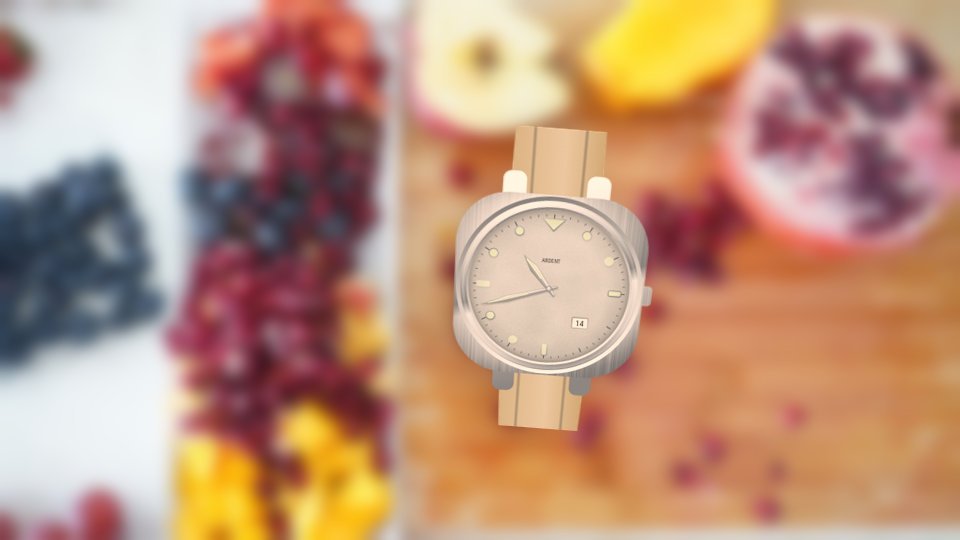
10:42
